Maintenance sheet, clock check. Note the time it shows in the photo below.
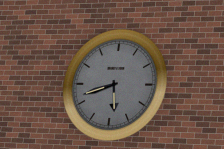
5:42
